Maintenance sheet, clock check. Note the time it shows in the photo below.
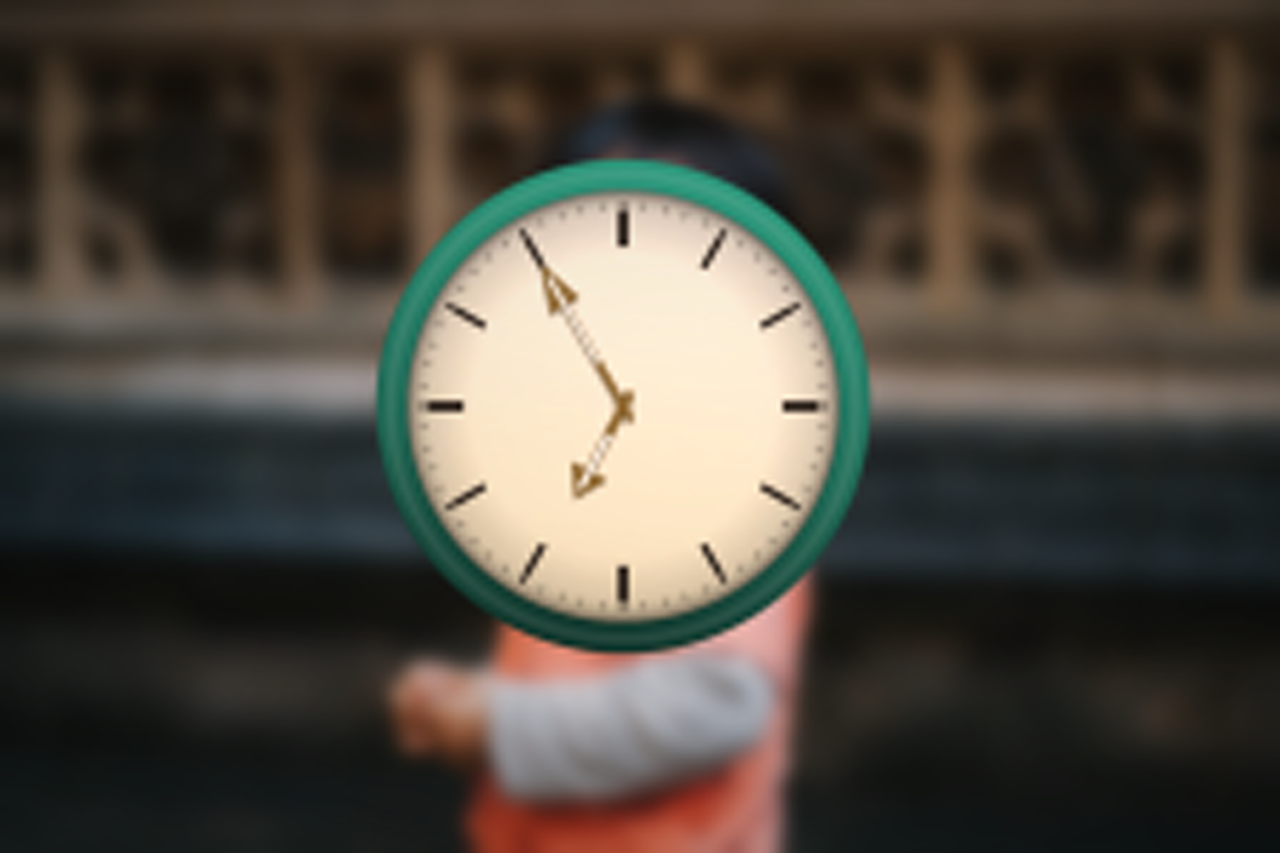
6:55
